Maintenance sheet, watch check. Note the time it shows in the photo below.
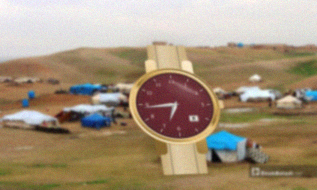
6:44
